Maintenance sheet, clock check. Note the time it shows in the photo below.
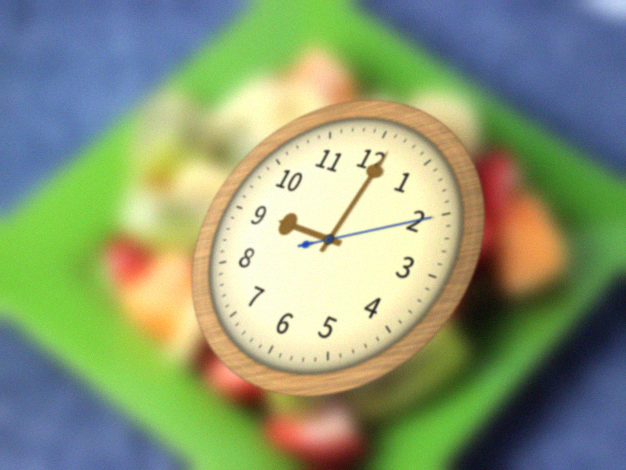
9:01:10
